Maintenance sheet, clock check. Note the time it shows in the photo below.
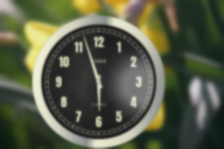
5:57
